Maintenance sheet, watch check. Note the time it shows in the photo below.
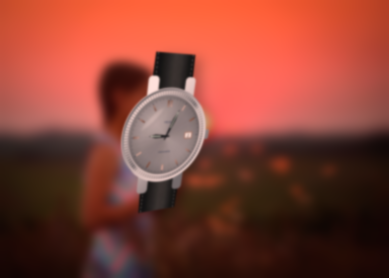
9:04
